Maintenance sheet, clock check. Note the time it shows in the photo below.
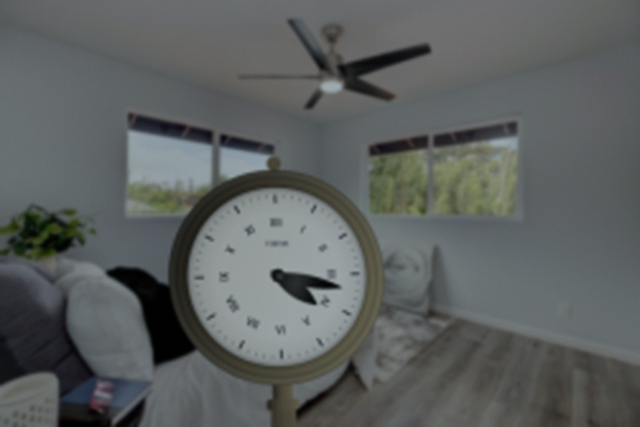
4:17
